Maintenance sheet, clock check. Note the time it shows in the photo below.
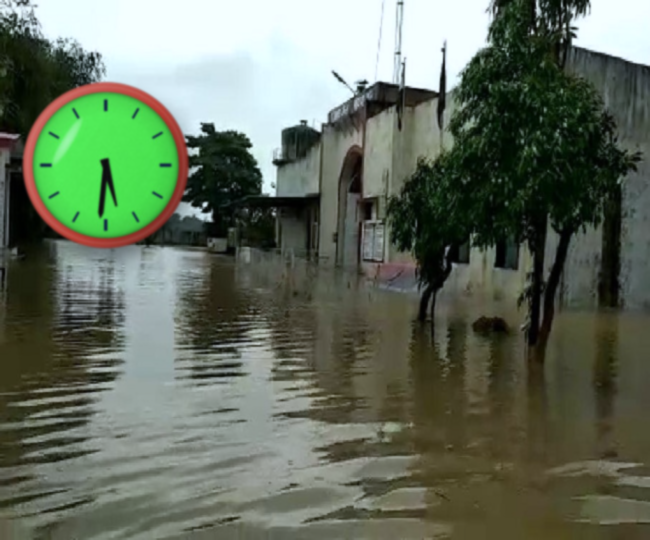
5:31
